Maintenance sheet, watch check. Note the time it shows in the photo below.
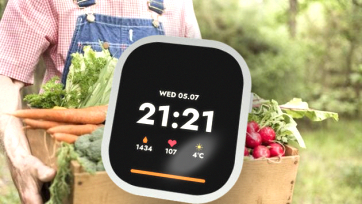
21:21
